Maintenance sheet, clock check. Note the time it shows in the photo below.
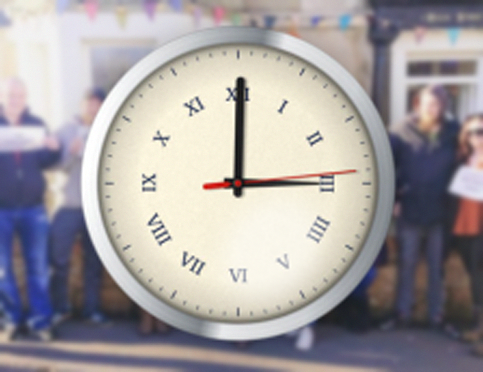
3:00:14
